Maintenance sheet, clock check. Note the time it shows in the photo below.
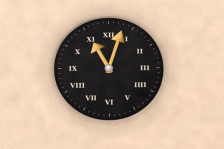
11:03
